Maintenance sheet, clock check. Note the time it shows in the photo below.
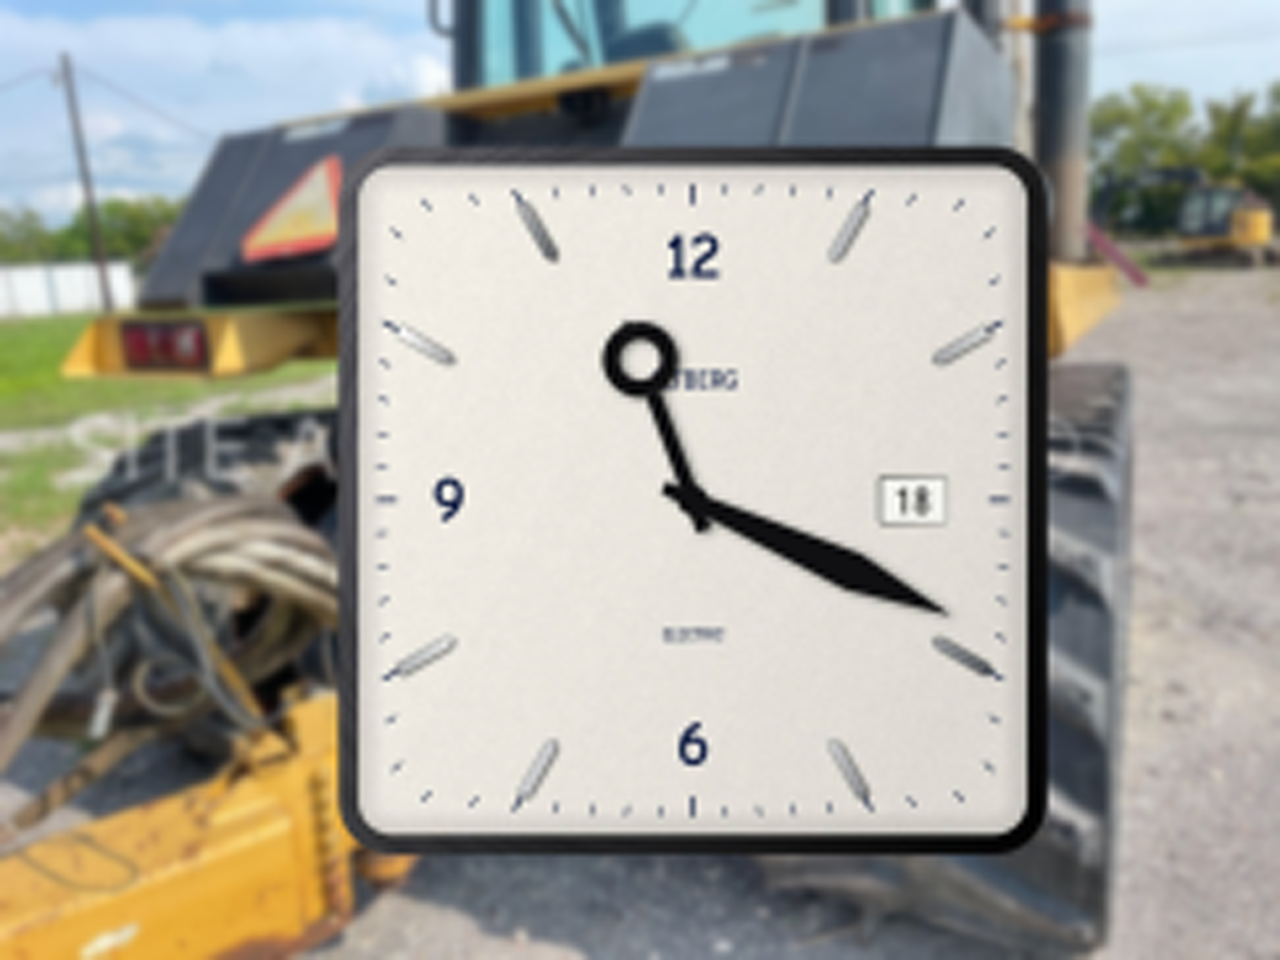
11:19
